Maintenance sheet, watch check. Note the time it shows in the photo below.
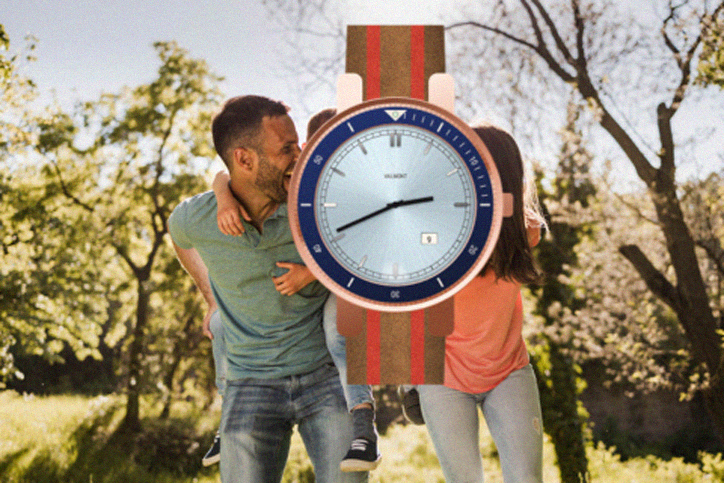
2:41
